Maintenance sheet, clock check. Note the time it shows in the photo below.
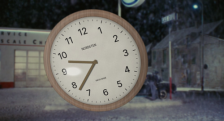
9:38
